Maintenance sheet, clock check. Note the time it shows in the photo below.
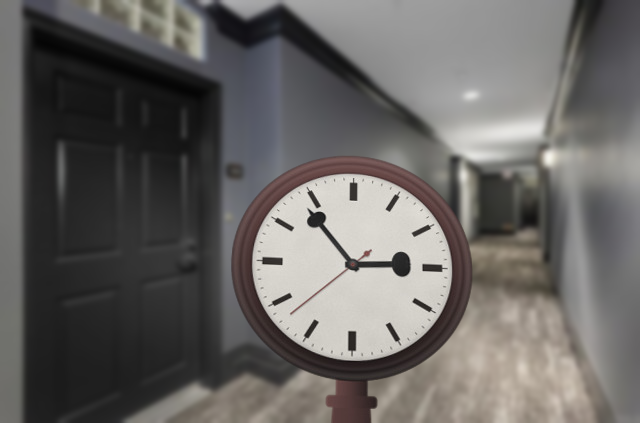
2:53:38
